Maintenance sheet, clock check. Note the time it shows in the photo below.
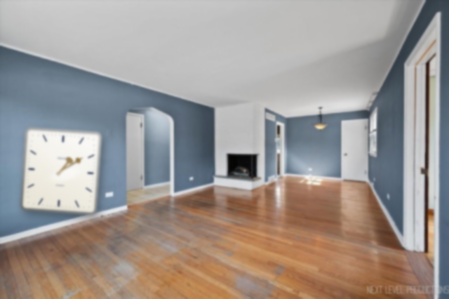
1:09
